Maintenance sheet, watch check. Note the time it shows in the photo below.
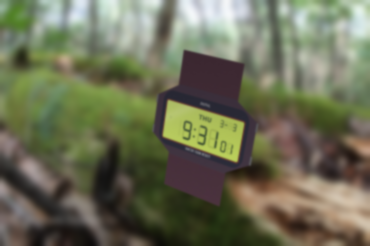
9:31
